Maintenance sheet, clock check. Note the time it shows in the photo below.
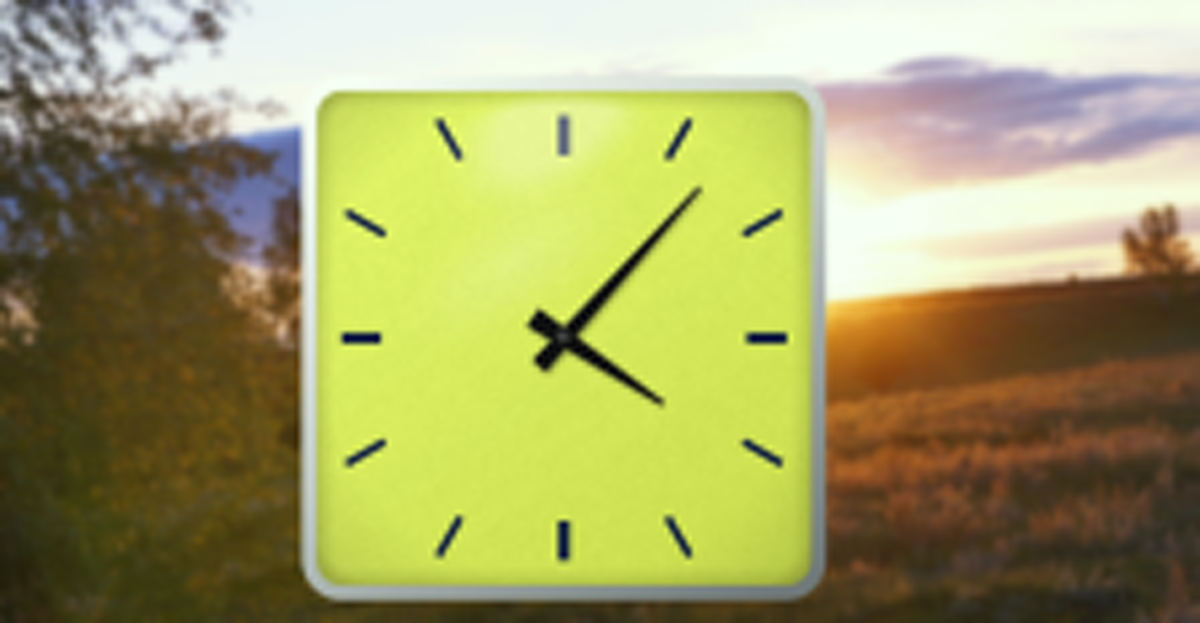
4:07
